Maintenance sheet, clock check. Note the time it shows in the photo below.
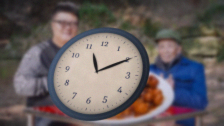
11:10
